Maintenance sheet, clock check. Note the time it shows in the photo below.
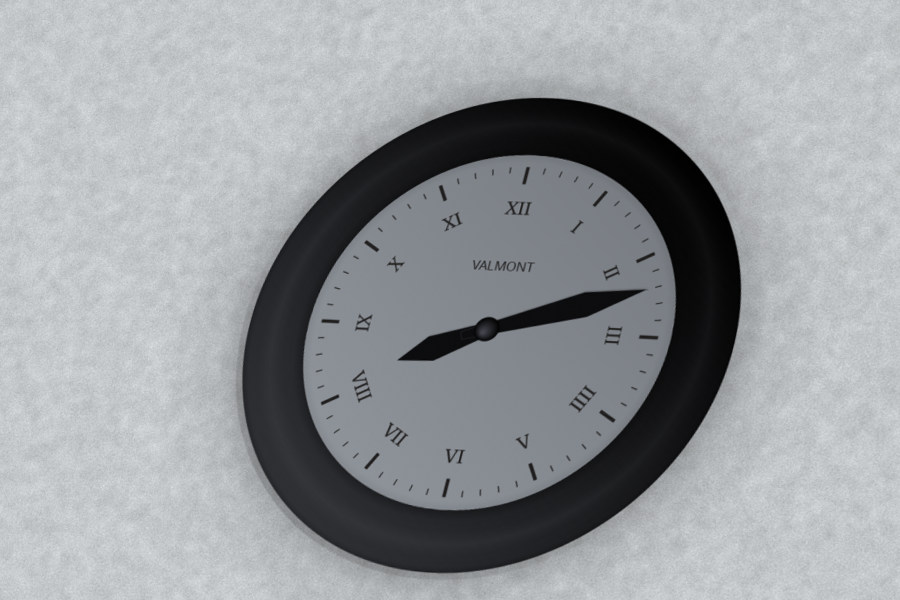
8:12
